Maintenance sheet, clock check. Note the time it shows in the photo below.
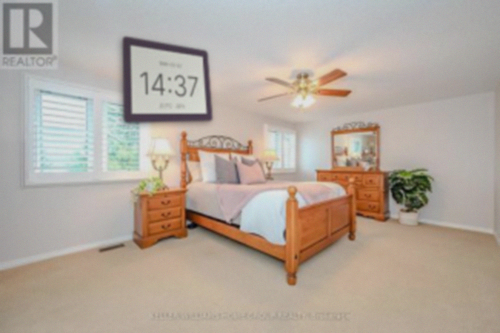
14:37
